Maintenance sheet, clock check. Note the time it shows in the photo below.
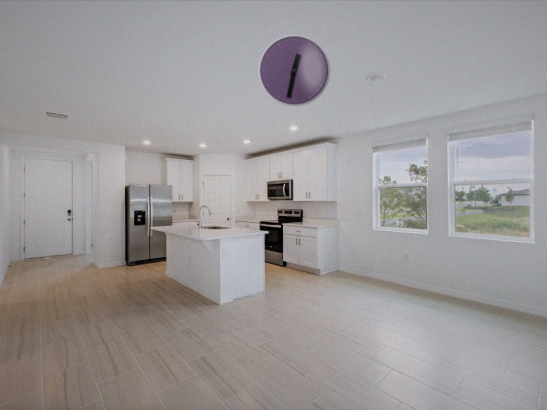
12:32
